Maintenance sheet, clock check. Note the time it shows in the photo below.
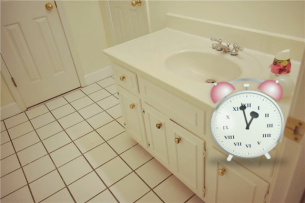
12:58
